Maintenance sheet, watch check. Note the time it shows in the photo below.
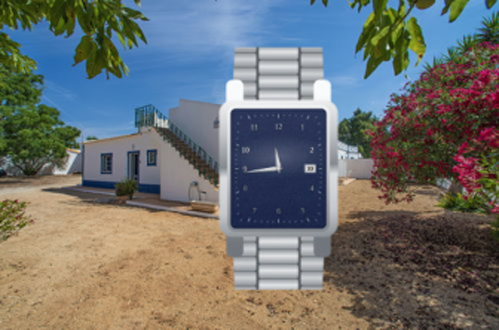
11:44
